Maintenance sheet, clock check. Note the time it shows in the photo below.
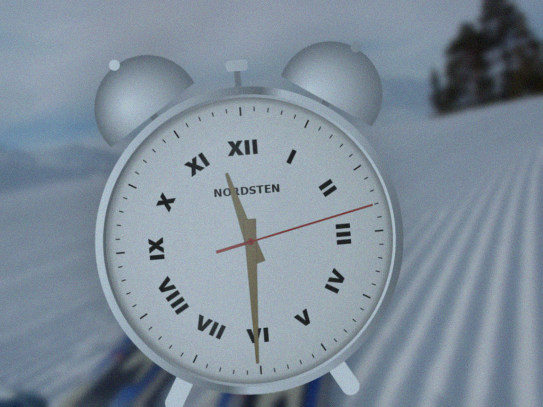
11:30:13
